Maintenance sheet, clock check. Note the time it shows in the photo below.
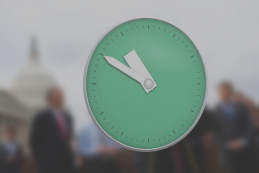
10:50
